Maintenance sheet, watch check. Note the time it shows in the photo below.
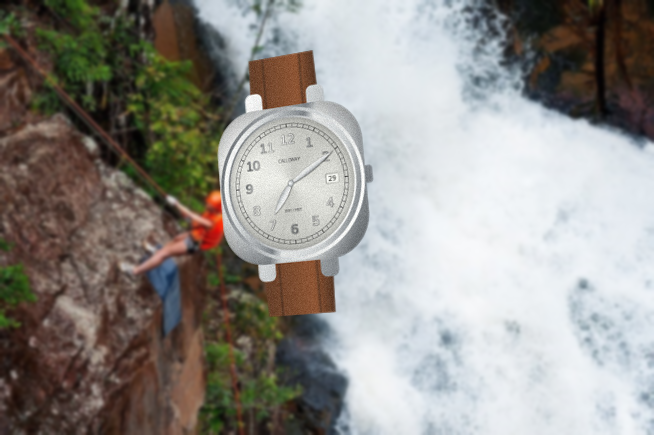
7:10
